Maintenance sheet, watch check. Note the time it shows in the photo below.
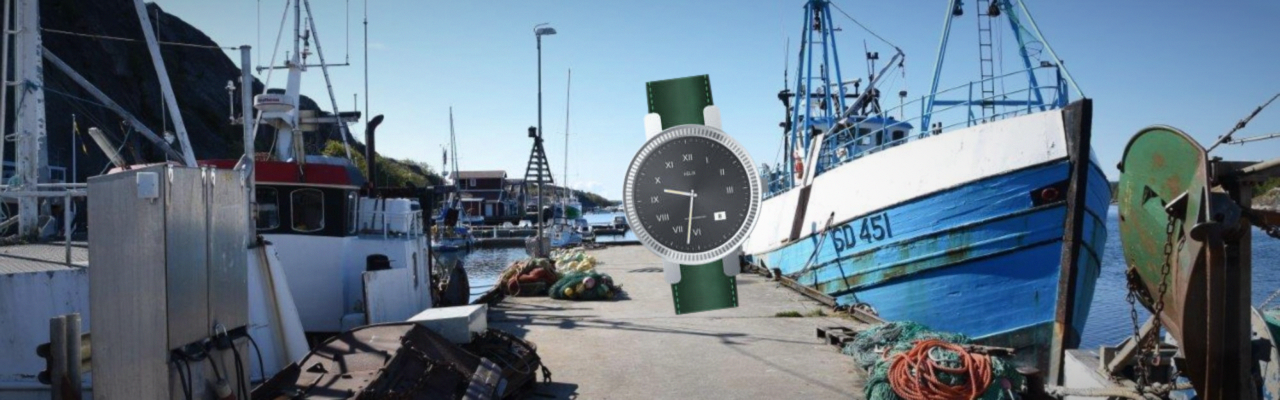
9:32
